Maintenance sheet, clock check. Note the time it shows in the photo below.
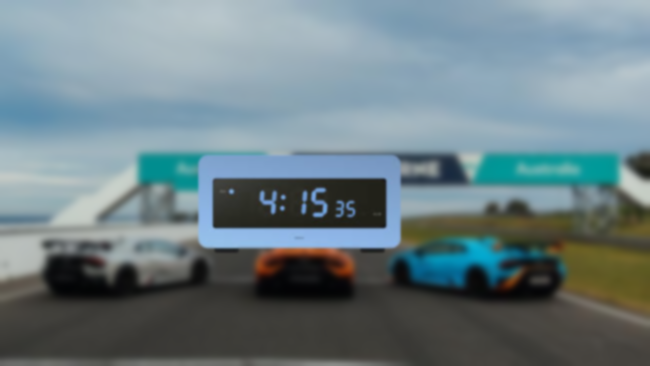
4:15:35
